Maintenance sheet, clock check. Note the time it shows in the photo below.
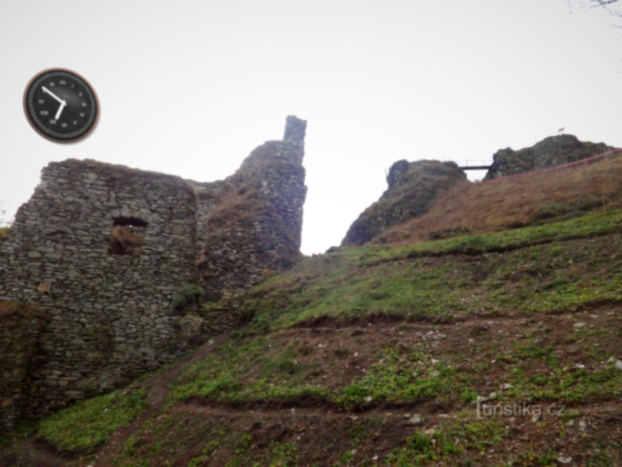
6:51
